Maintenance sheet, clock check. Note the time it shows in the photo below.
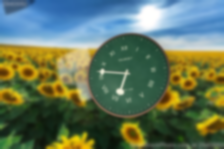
6:47
